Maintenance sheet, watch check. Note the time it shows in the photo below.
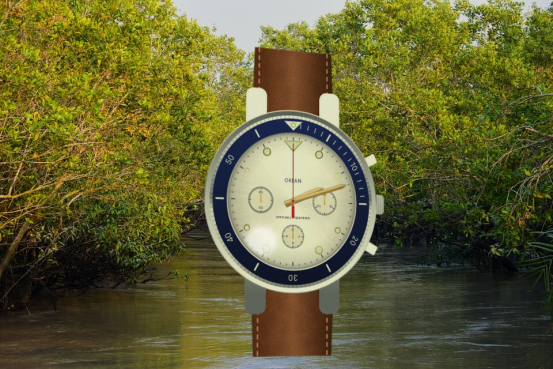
2:12
